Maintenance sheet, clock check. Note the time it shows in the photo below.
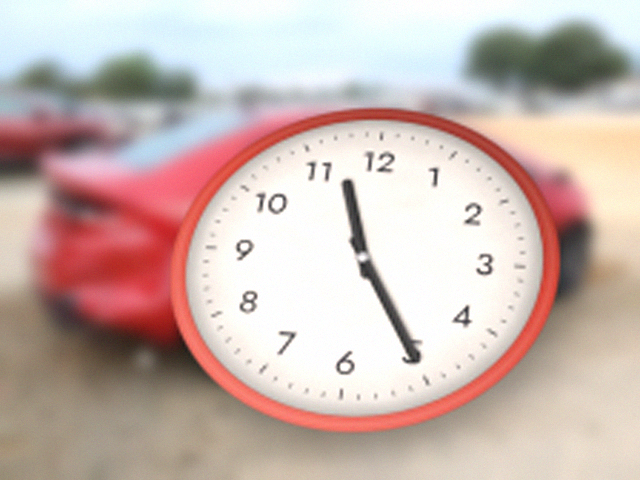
11:25
